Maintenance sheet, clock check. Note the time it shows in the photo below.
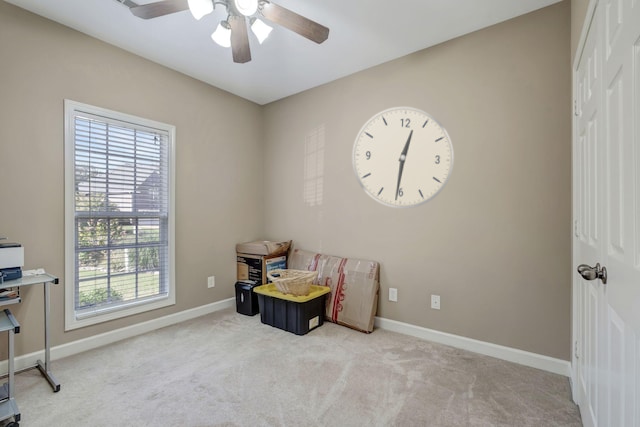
12:31
